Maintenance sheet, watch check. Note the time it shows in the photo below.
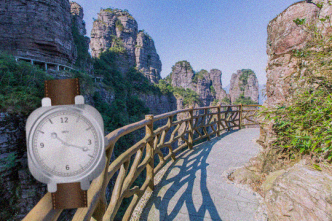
10:18
